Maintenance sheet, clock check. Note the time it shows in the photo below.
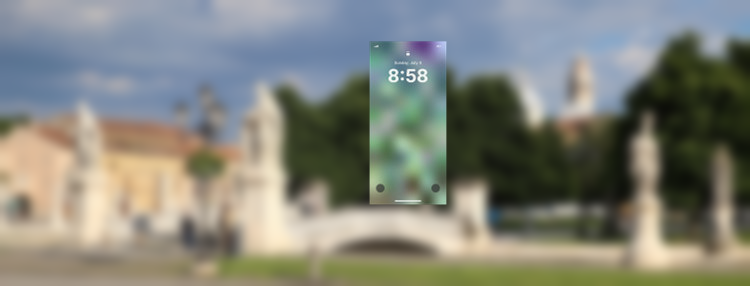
8:58
